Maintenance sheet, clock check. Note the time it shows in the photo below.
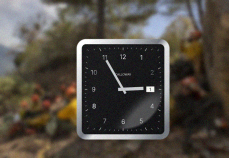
2:55
